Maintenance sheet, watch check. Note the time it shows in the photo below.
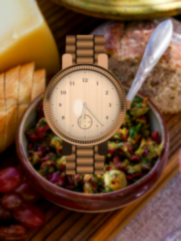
6:23
